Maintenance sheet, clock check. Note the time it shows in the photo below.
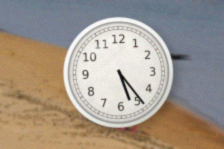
5:24
